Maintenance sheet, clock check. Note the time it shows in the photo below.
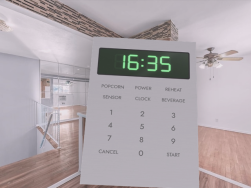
16:35
